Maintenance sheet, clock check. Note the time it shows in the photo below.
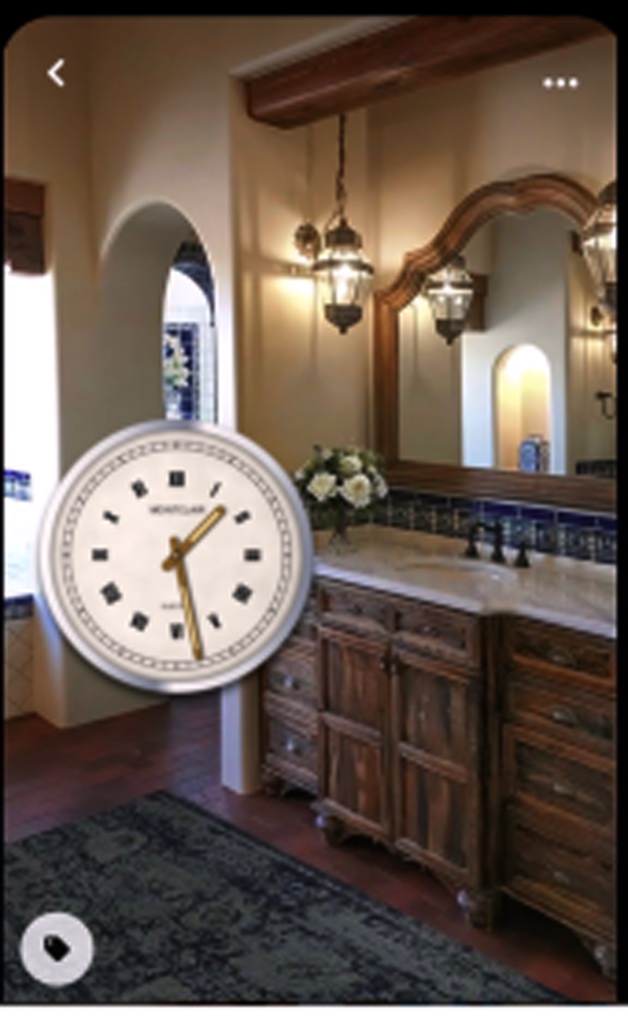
1:28
